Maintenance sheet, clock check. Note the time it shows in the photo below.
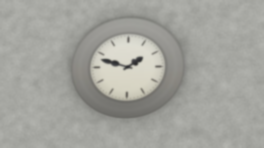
1:48
